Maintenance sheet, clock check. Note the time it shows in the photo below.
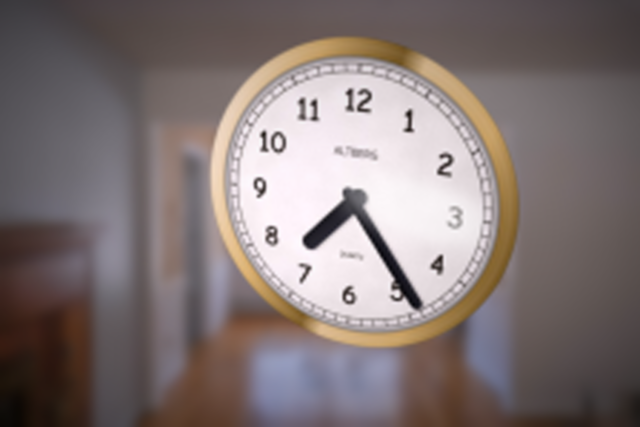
7:24
